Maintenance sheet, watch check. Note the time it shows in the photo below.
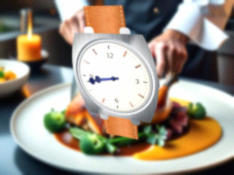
8:43
